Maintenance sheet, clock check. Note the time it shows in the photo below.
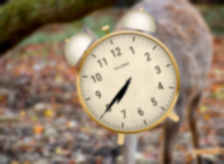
7:40
